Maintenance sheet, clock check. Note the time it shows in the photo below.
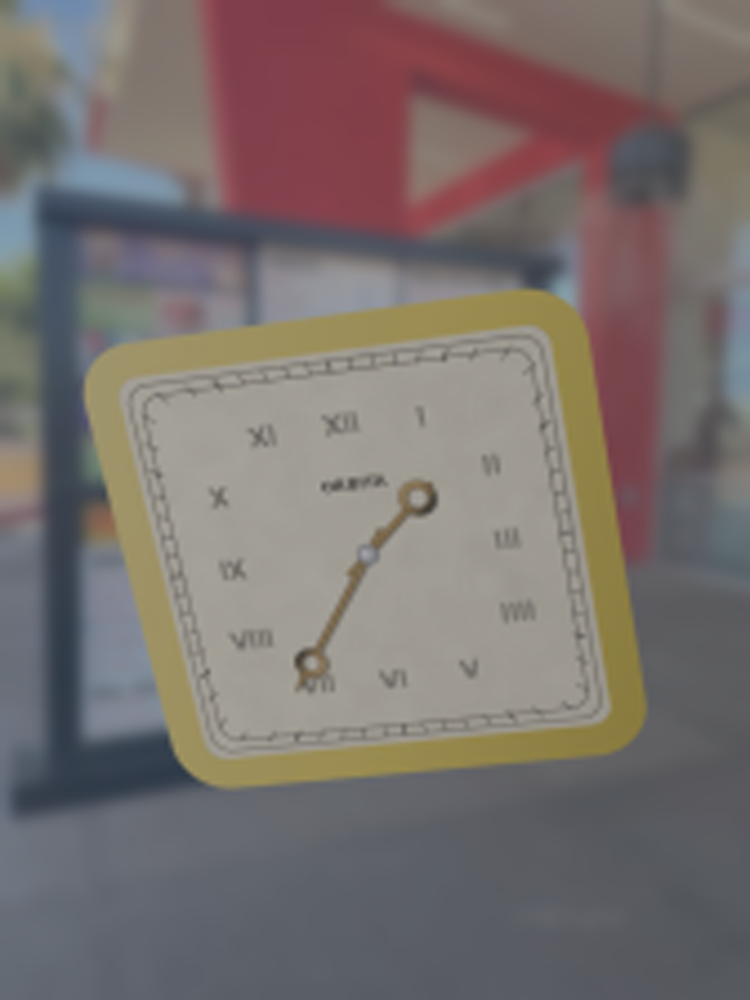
1:36
